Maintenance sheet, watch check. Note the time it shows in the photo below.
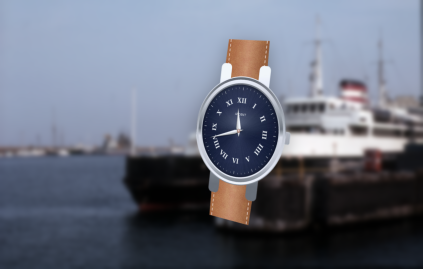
11:42
